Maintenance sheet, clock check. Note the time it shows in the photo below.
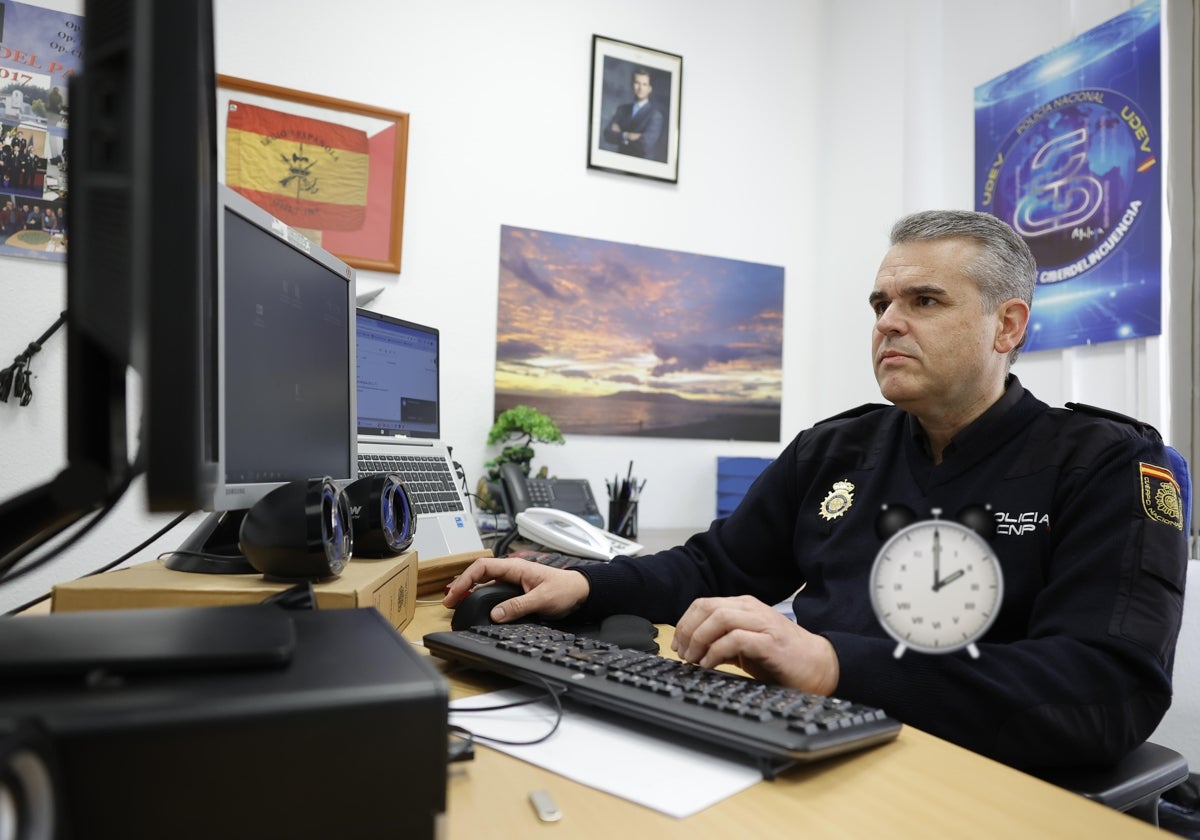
2:00
